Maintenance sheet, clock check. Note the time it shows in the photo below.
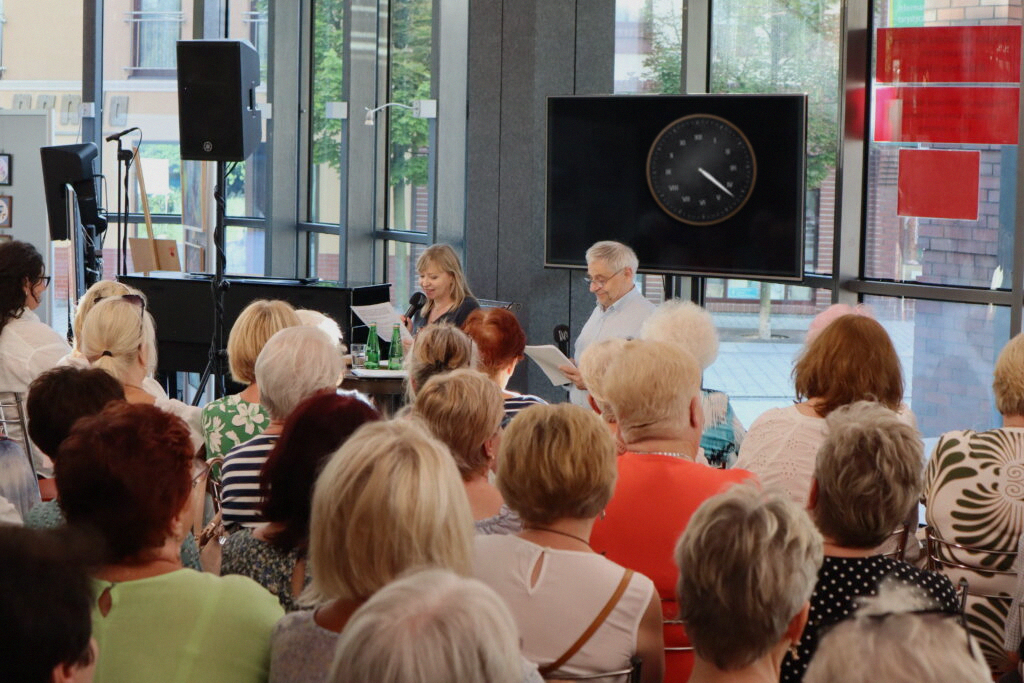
4:22
